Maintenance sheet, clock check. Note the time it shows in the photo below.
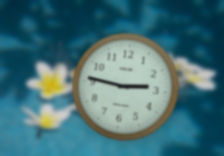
2:46
